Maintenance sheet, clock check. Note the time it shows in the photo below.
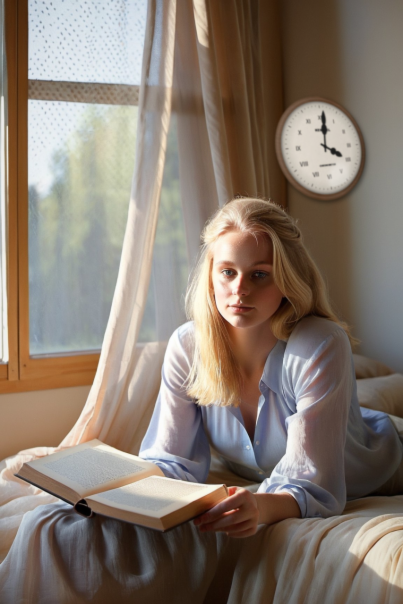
4:01
